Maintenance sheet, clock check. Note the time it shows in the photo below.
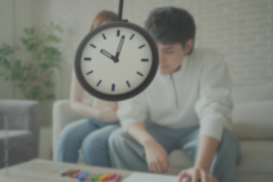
10:02
